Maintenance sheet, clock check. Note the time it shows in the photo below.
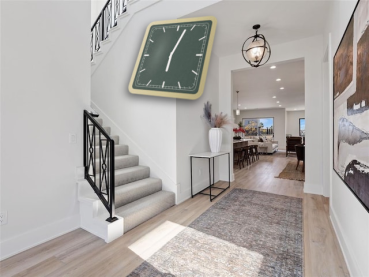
6:03
